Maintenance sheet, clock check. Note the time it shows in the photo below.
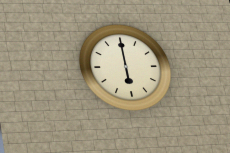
6:00
